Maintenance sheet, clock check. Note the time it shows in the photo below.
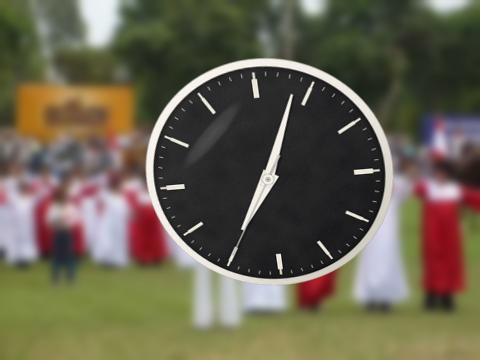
7:03:35
